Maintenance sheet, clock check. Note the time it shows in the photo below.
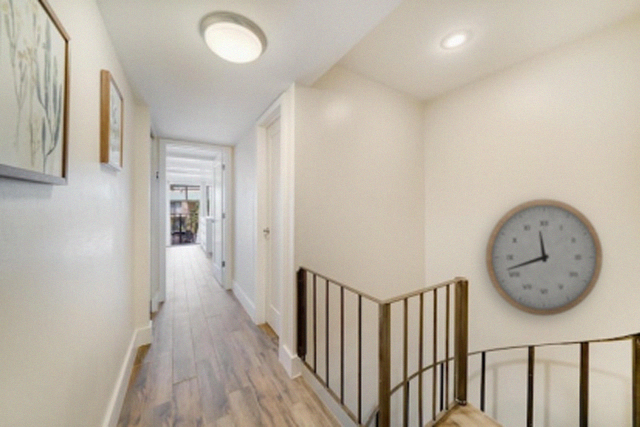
11:42
